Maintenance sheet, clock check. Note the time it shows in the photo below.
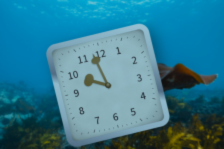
9:58
